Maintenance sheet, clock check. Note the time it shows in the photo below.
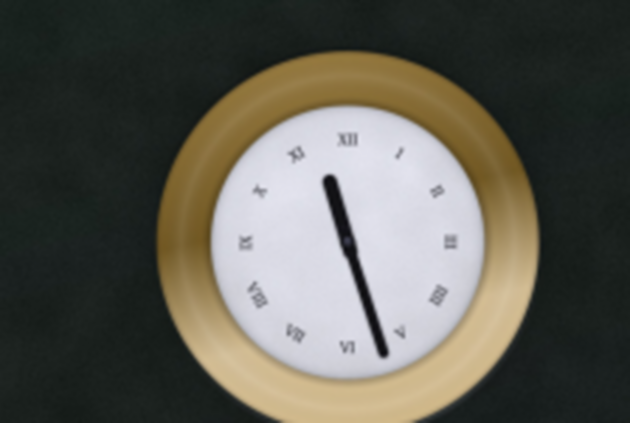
11:27
